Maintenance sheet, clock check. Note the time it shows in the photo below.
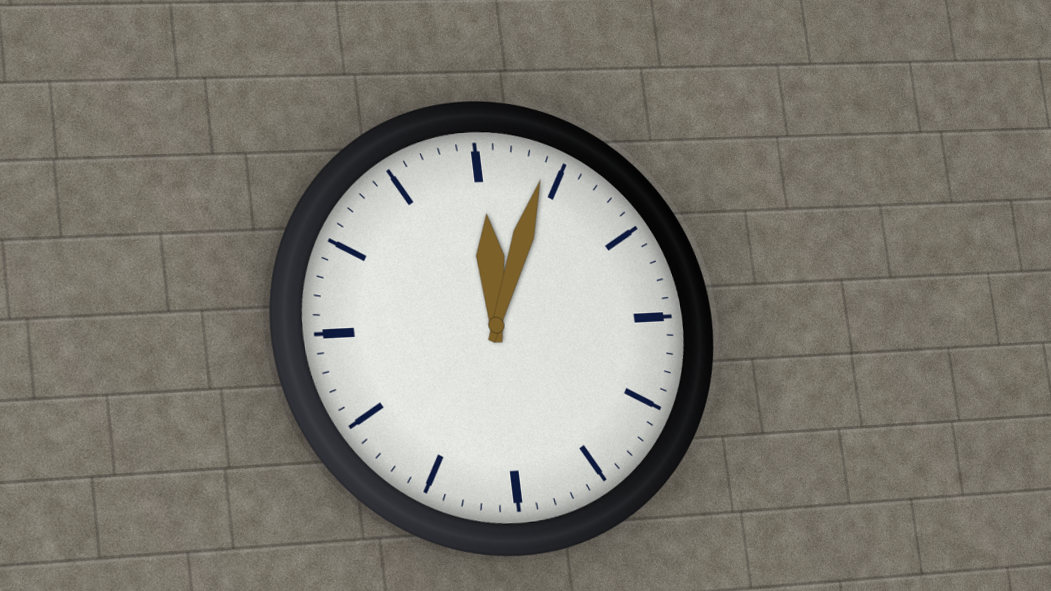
12:04
